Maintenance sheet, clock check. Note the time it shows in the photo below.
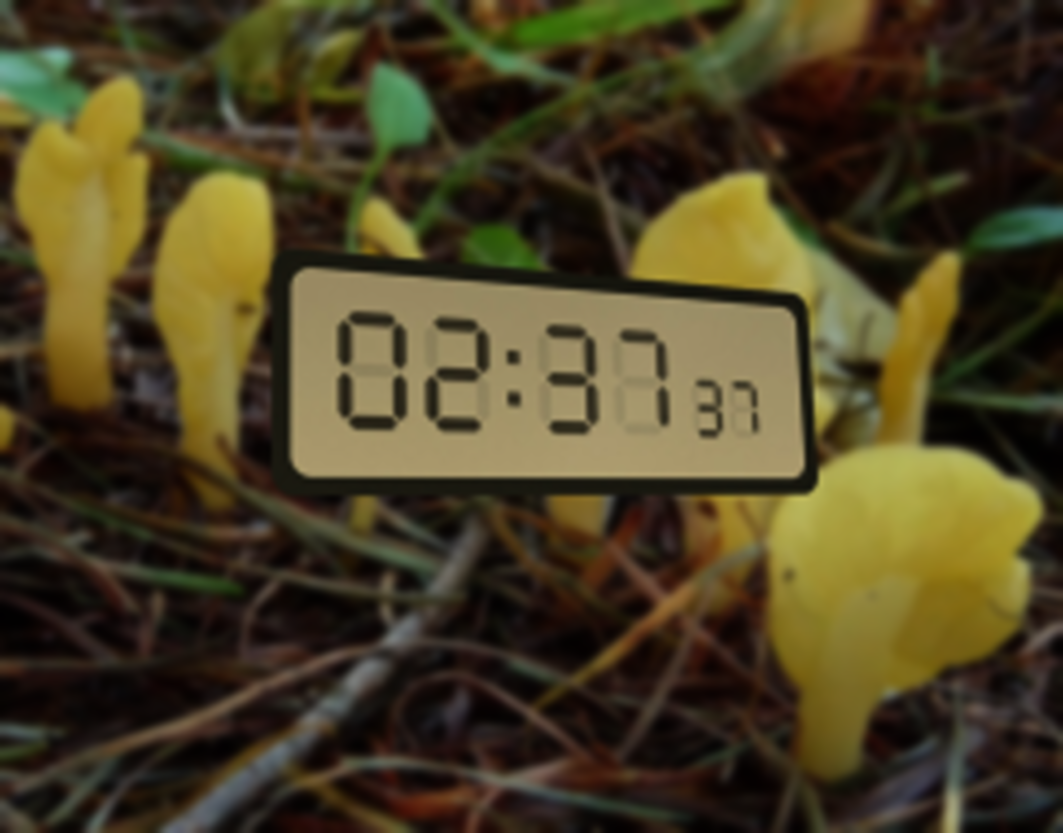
2:37:37
